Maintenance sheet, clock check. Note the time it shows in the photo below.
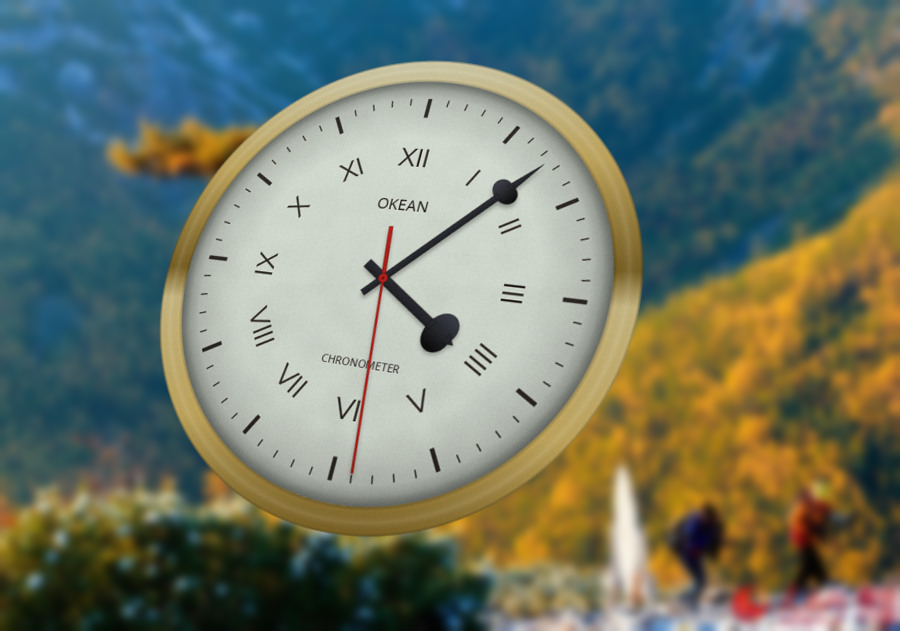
4:07:29
